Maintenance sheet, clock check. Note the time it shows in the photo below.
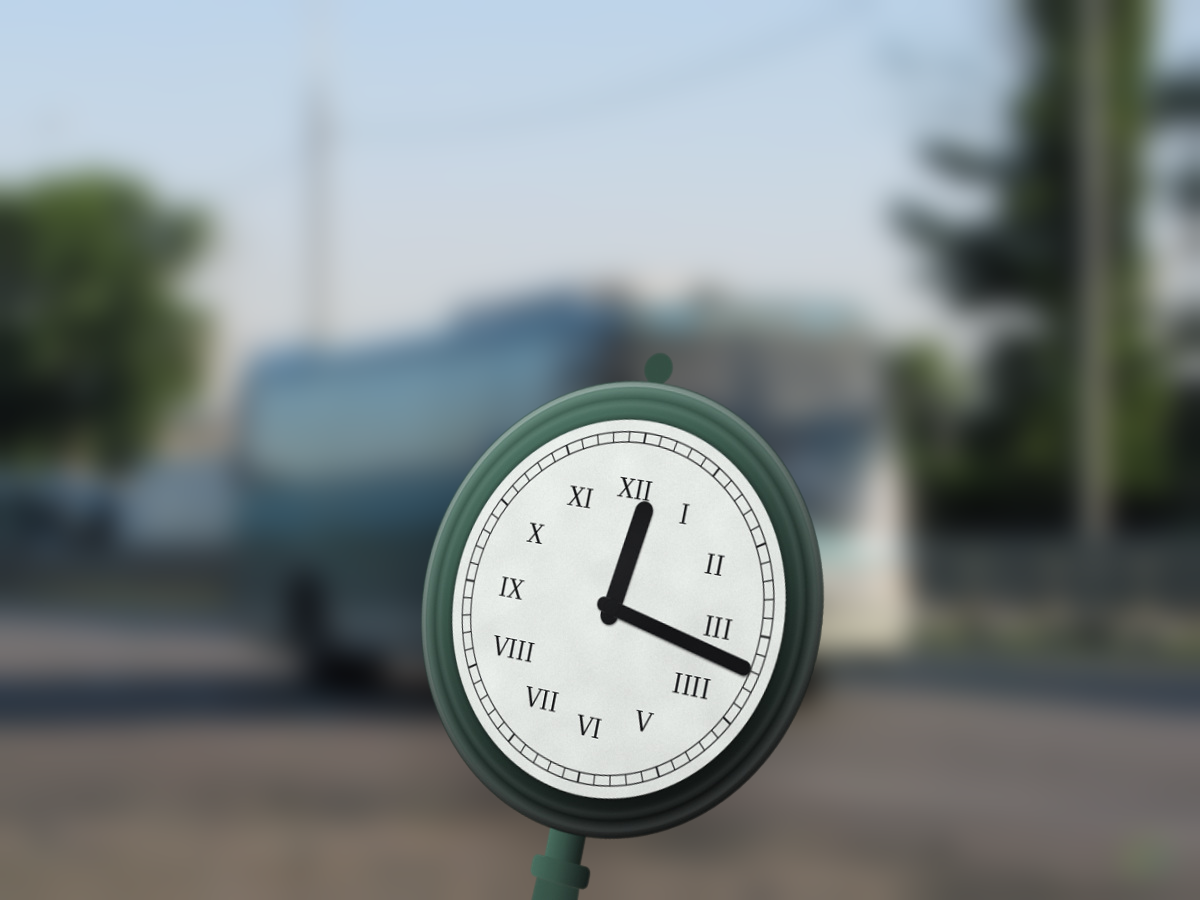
12:17
